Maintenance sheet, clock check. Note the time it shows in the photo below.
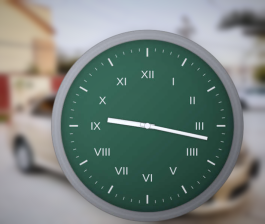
9:17
